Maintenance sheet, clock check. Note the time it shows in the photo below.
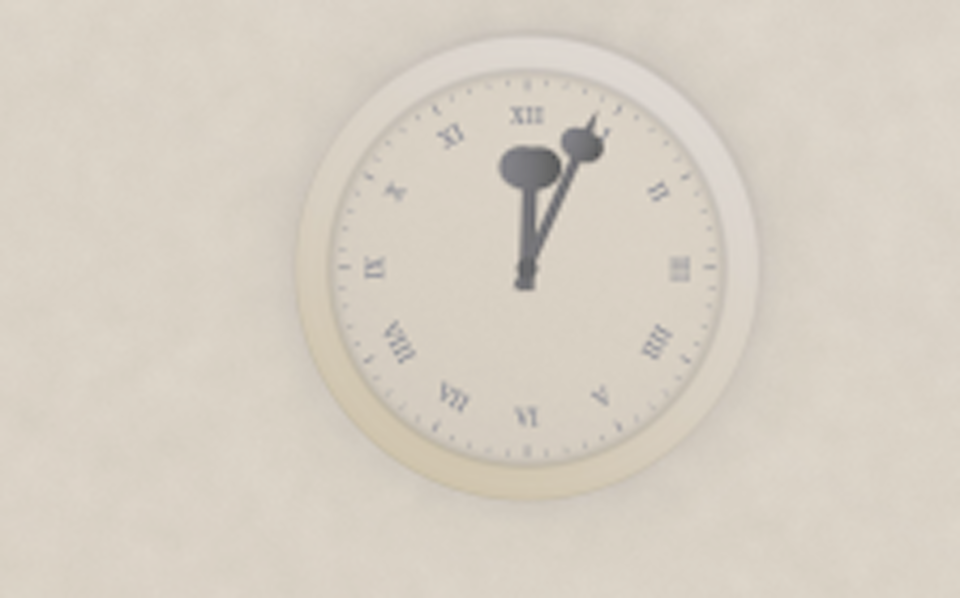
12:04
